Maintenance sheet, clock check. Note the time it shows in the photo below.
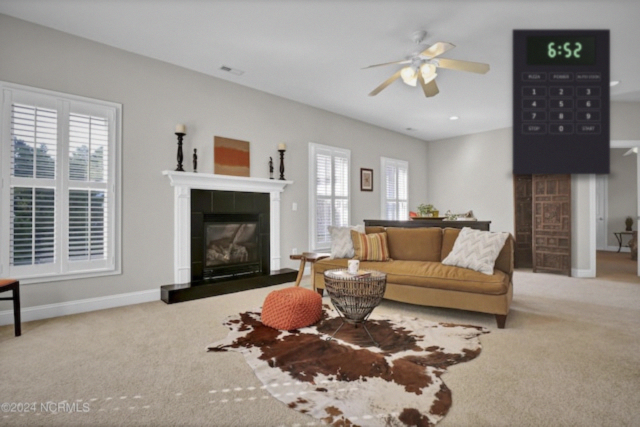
6:52
